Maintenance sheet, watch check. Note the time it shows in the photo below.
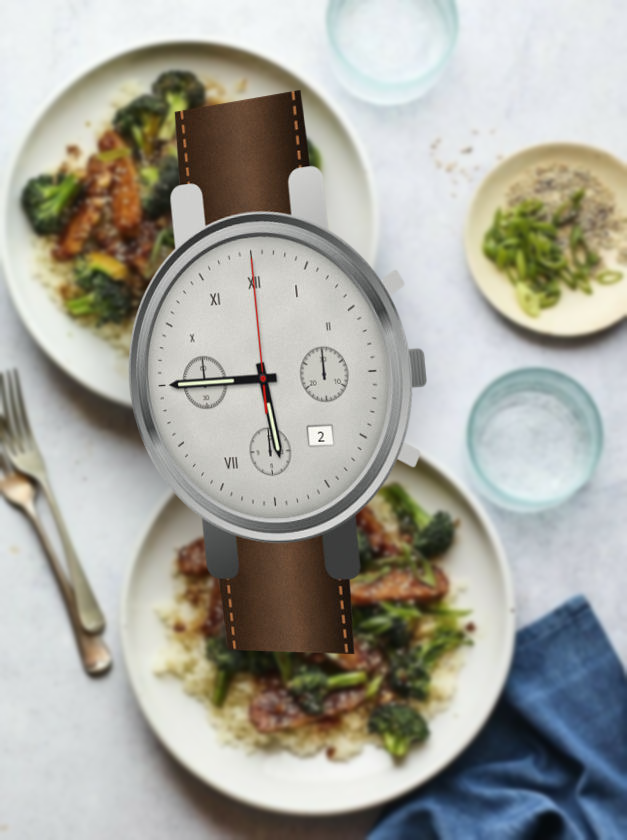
5:45
